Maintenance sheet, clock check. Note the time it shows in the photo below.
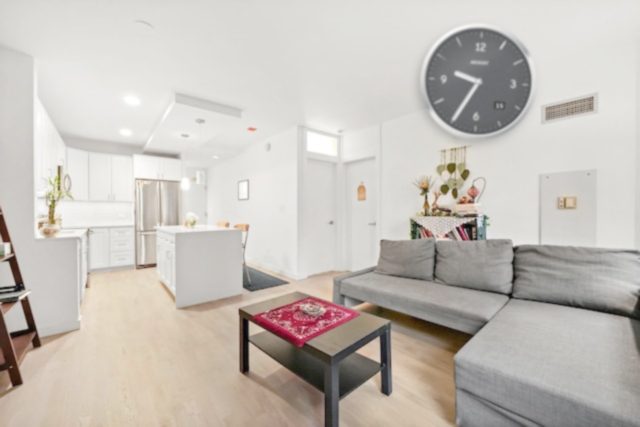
9:35
